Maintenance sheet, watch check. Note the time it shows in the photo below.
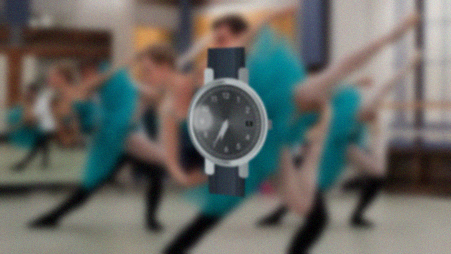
6:35
